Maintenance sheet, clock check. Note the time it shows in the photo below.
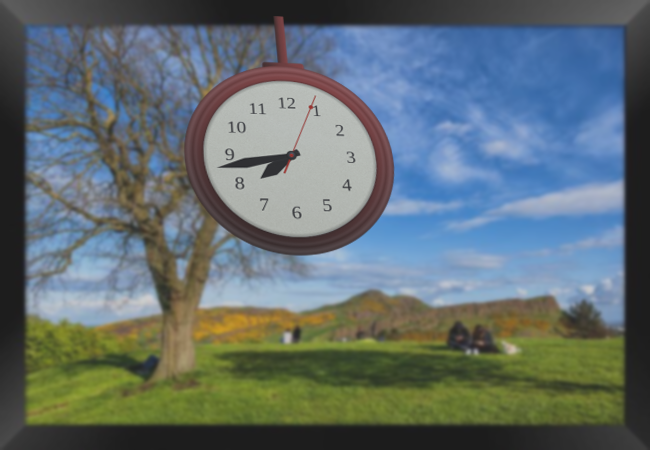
7:43:04
